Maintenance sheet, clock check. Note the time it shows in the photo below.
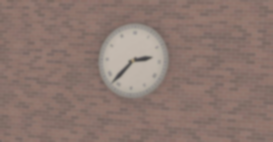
2:37
